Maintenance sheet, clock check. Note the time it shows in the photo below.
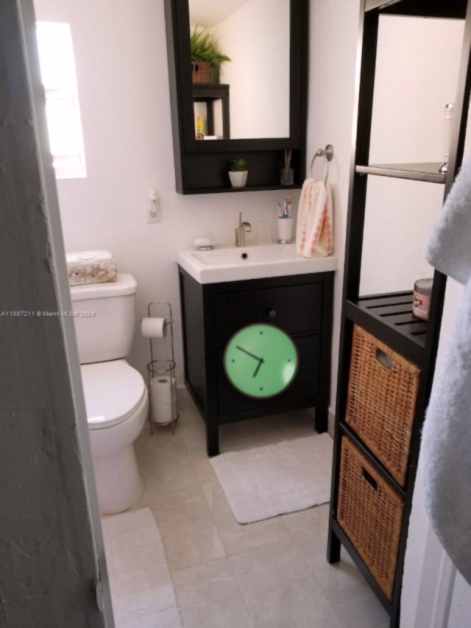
6:50
